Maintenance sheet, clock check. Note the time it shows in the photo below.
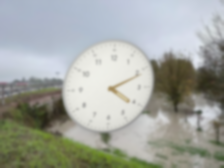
4:11
